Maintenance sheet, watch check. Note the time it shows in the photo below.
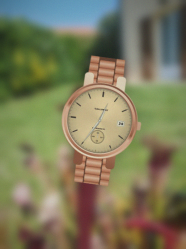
12:35
